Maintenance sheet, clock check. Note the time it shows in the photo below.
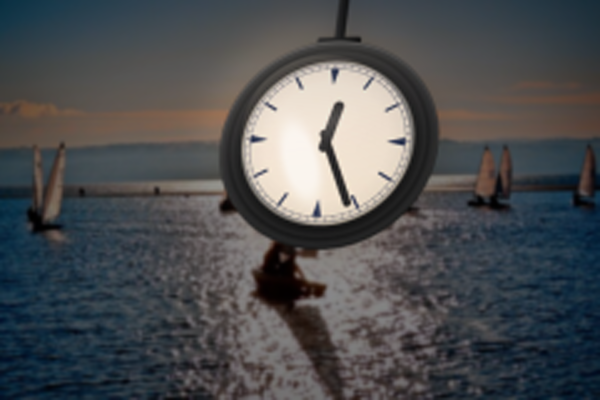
12:26
